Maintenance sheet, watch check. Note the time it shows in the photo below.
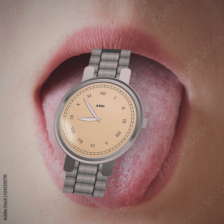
8:53
